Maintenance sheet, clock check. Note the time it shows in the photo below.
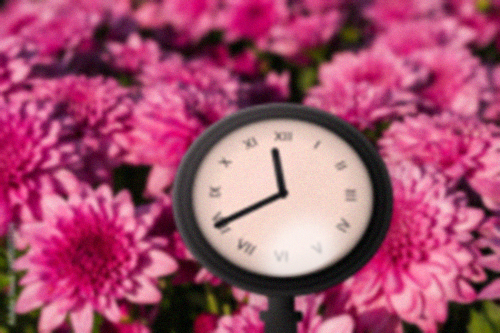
11:40
